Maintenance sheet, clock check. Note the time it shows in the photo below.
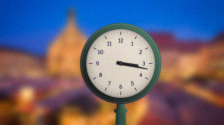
3:17
